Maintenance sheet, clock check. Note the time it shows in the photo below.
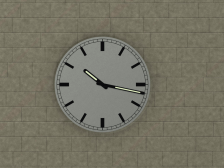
10:17
